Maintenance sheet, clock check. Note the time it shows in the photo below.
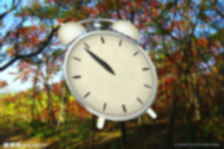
10:54
